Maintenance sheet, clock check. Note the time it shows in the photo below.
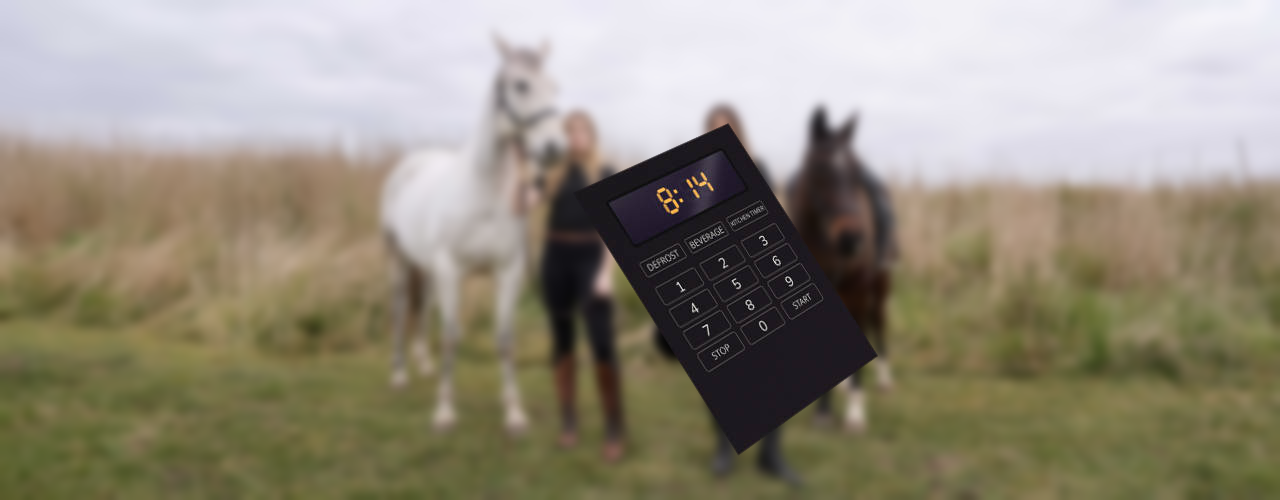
8:14
